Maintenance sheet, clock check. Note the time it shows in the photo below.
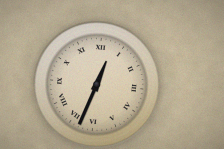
12:33
